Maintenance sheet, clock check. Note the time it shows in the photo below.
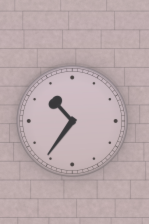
10:36
